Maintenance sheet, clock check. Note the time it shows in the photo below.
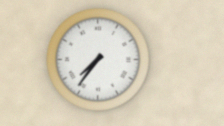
7:36
